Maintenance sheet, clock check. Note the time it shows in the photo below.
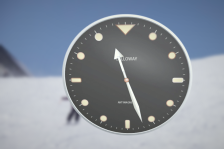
11:27
